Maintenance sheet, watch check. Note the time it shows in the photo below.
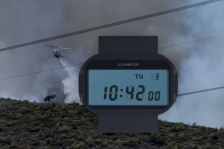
10:42:00
